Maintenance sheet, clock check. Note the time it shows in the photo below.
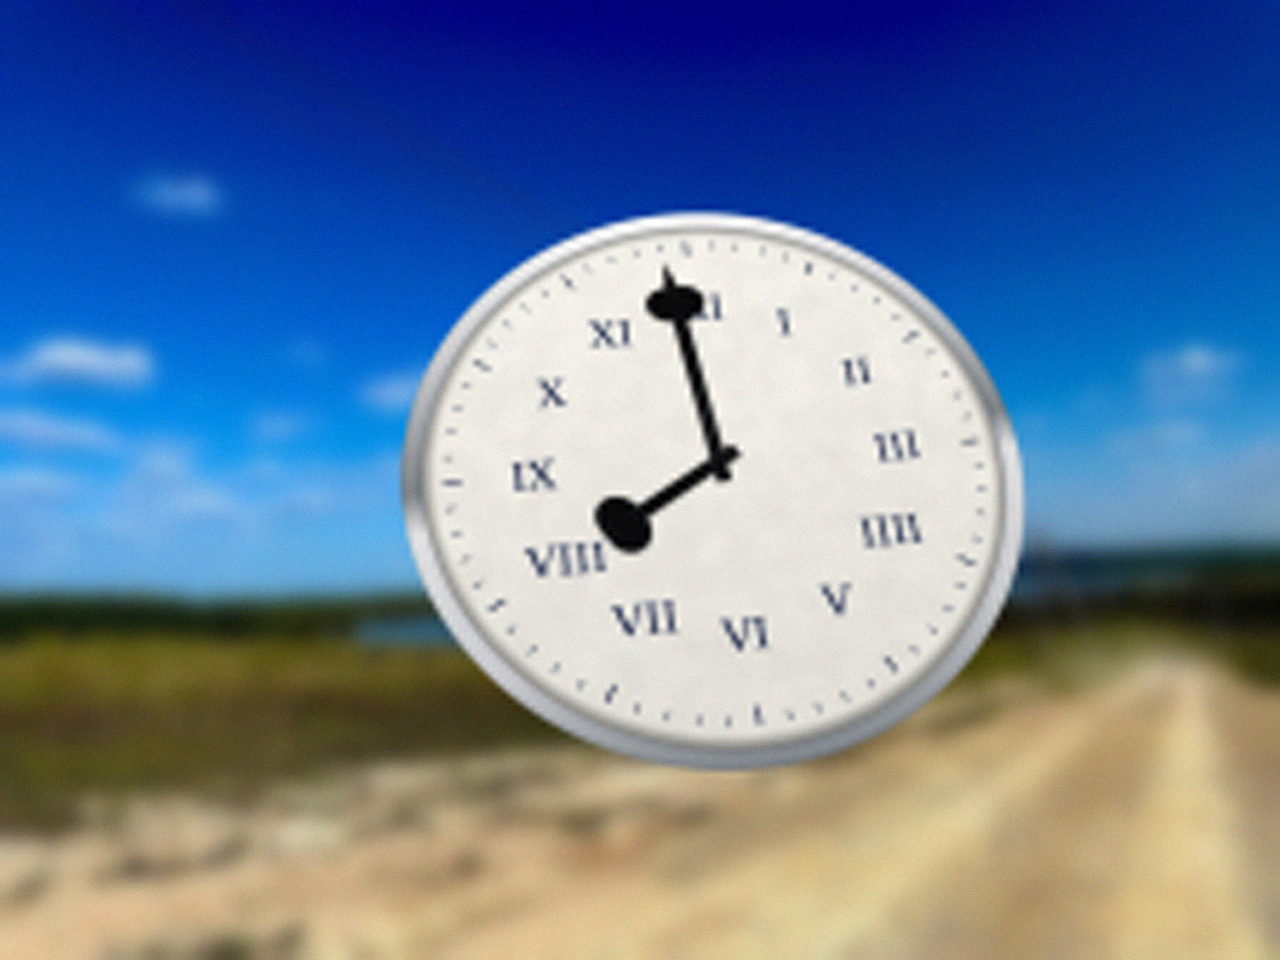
7:59
